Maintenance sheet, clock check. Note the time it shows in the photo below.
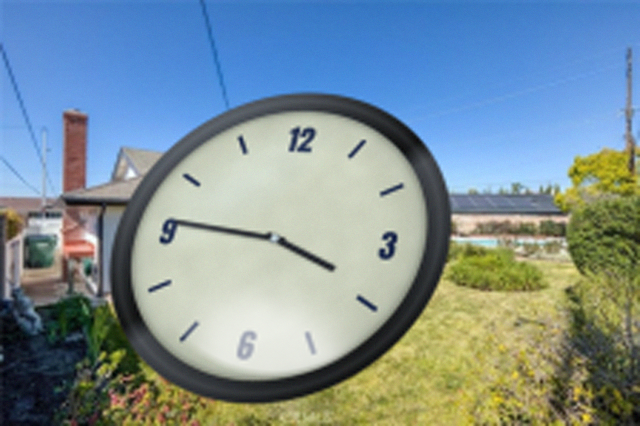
3:46
